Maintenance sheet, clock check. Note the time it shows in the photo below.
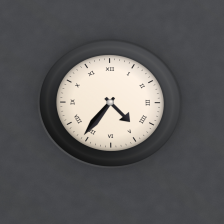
4:36
